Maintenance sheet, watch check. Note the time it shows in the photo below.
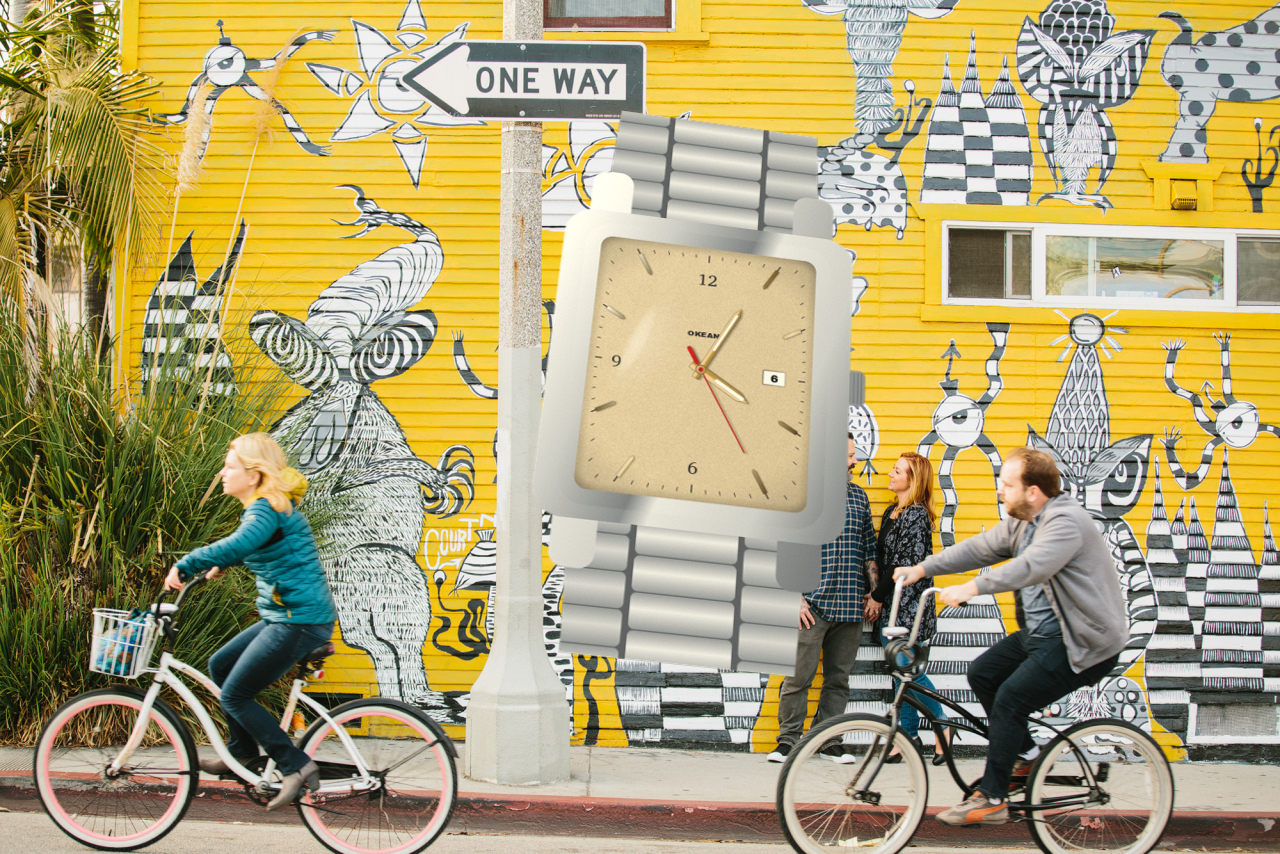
4:04:25
